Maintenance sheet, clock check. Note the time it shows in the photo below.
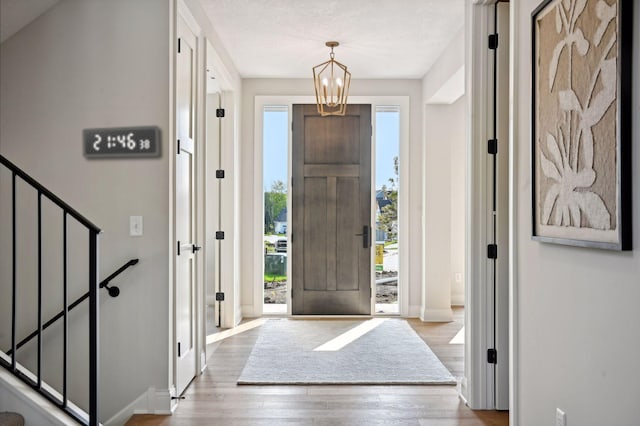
21:46
